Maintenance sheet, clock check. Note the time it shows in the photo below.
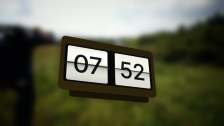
7:52
